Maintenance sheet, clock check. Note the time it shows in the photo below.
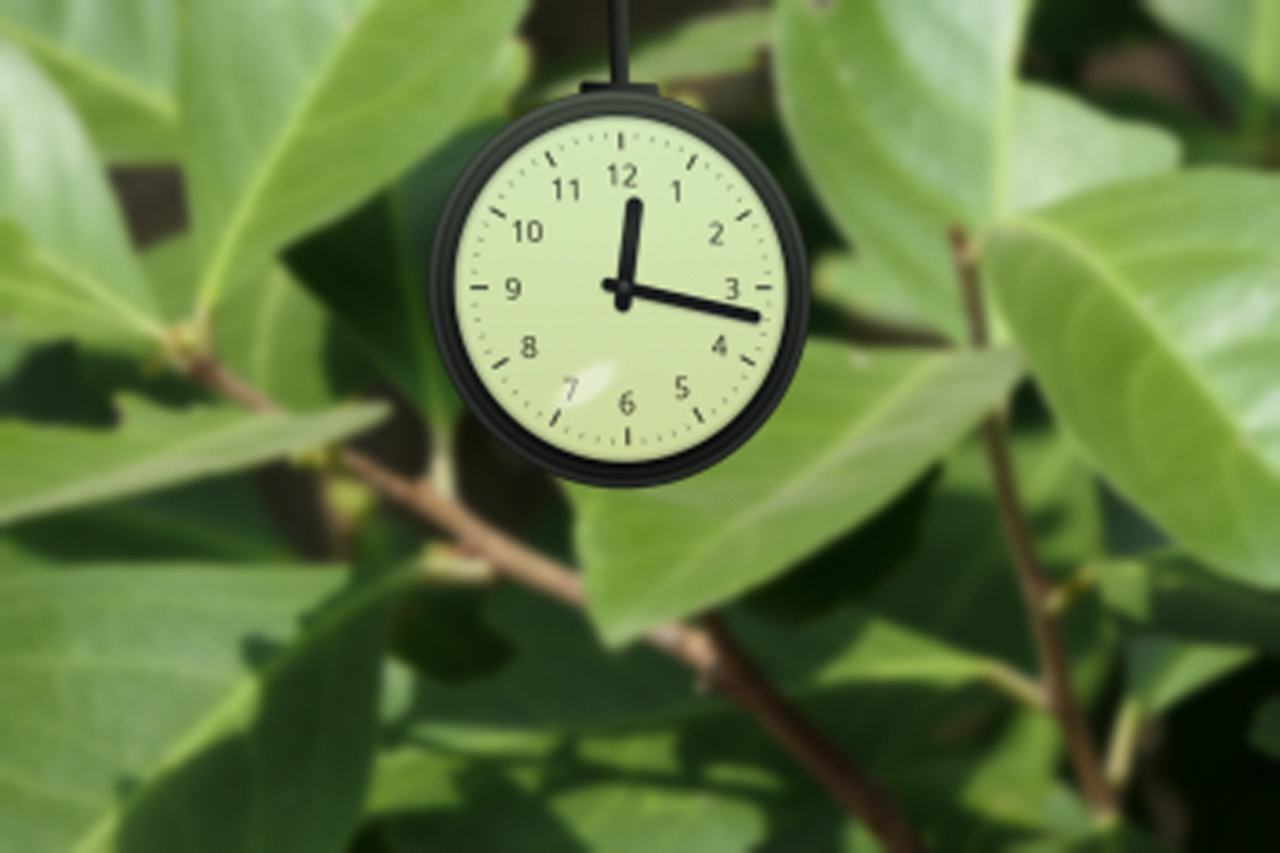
12:17
